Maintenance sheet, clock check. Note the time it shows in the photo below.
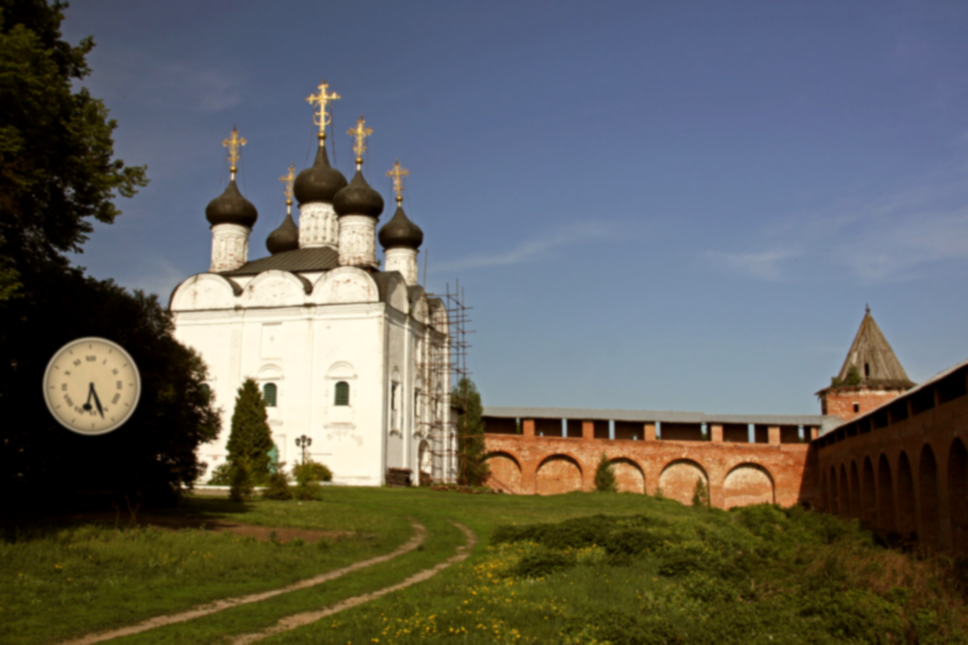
6:27
